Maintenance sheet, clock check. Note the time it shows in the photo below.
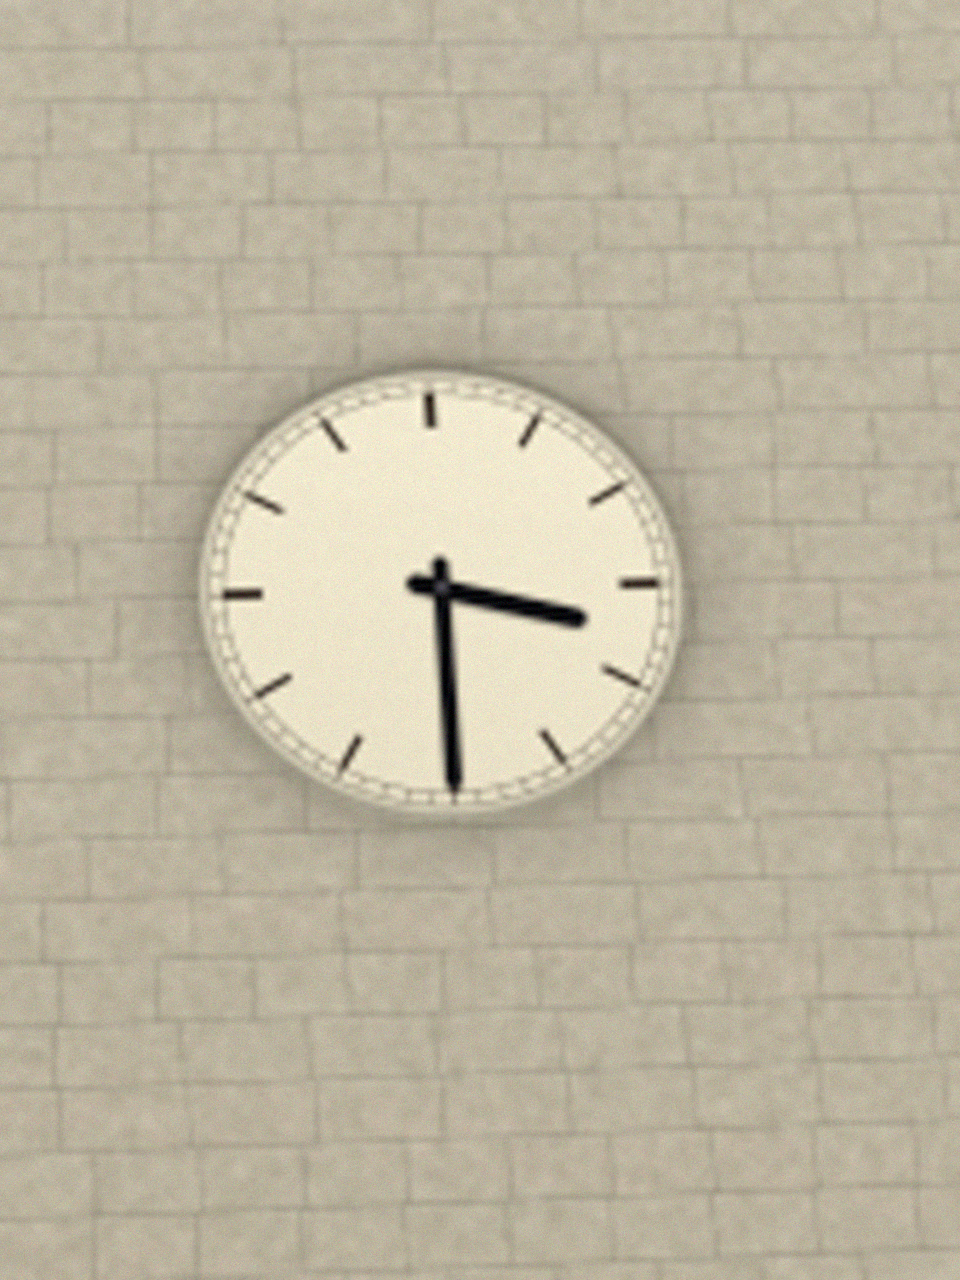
3:30
